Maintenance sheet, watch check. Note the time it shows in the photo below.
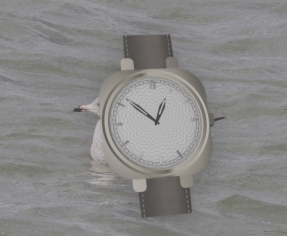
12:52
